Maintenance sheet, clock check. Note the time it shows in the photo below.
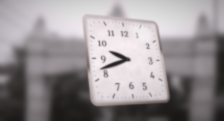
9:42
